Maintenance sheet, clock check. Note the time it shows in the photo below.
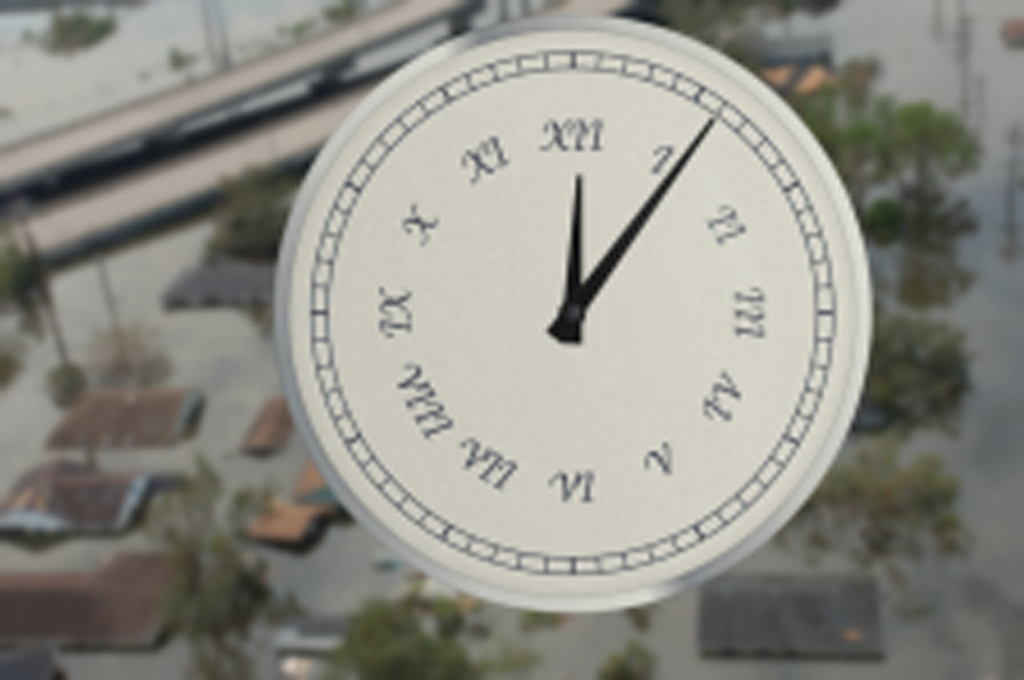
12:06
